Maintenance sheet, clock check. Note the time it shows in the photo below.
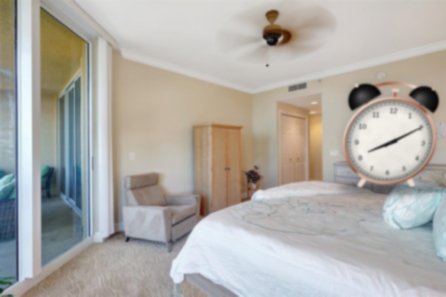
8:10
